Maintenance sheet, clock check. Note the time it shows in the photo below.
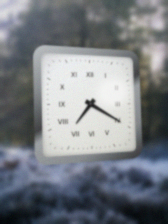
7:20
